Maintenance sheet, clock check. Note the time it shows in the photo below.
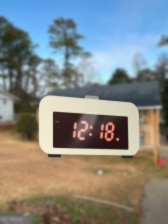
12:18
